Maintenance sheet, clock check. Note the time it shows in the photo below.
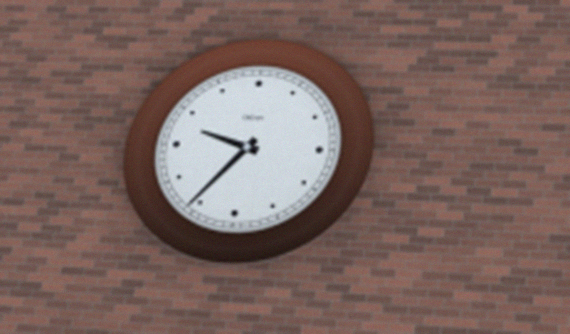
9:36
